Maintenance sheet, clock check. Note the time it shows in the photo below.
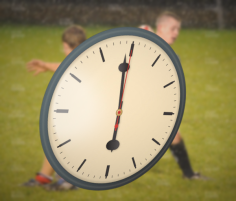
5:59:00
